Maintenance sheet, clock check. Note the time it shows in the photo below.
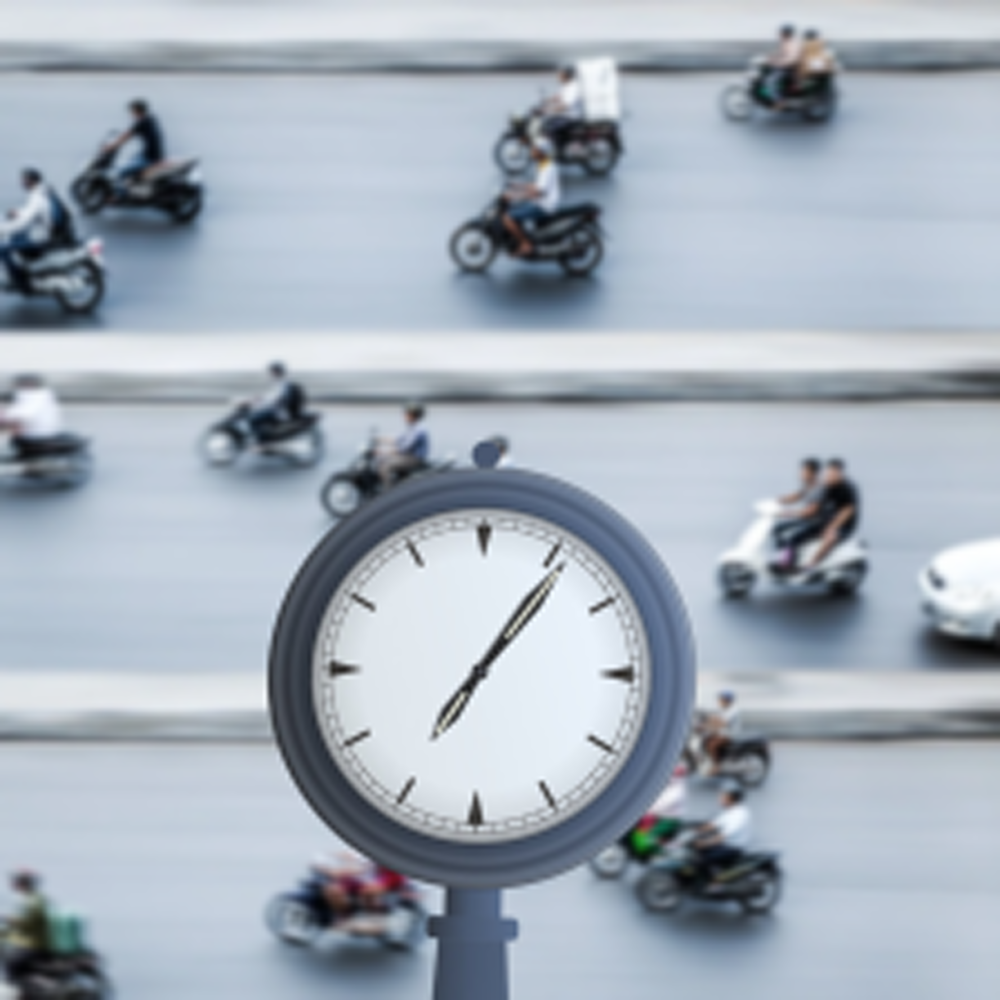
7:06
